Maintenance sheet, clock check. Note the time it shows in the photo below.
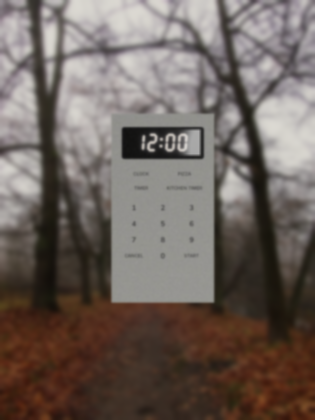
12:00
